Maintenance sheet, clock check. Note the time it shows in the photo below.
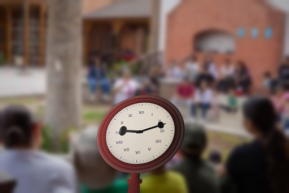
9:12
